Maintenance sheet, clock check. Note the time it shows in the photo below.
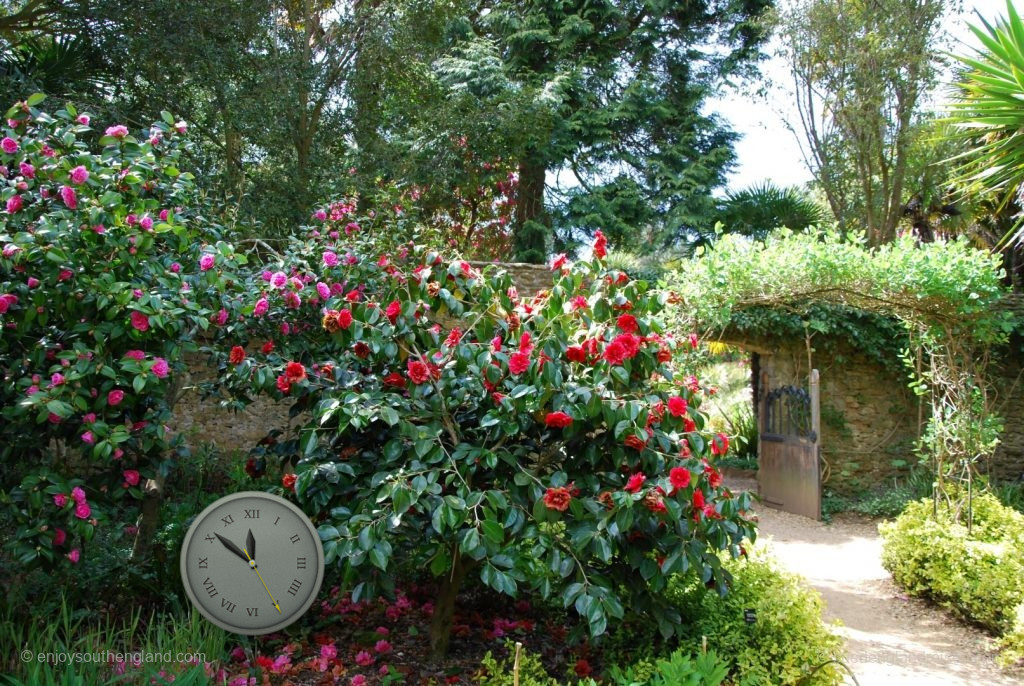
11:51:25
